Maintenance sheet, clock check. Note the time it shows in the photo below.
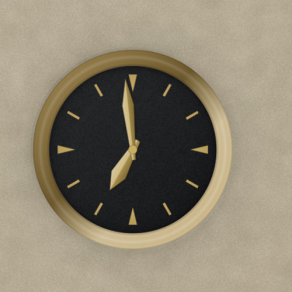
6:59
